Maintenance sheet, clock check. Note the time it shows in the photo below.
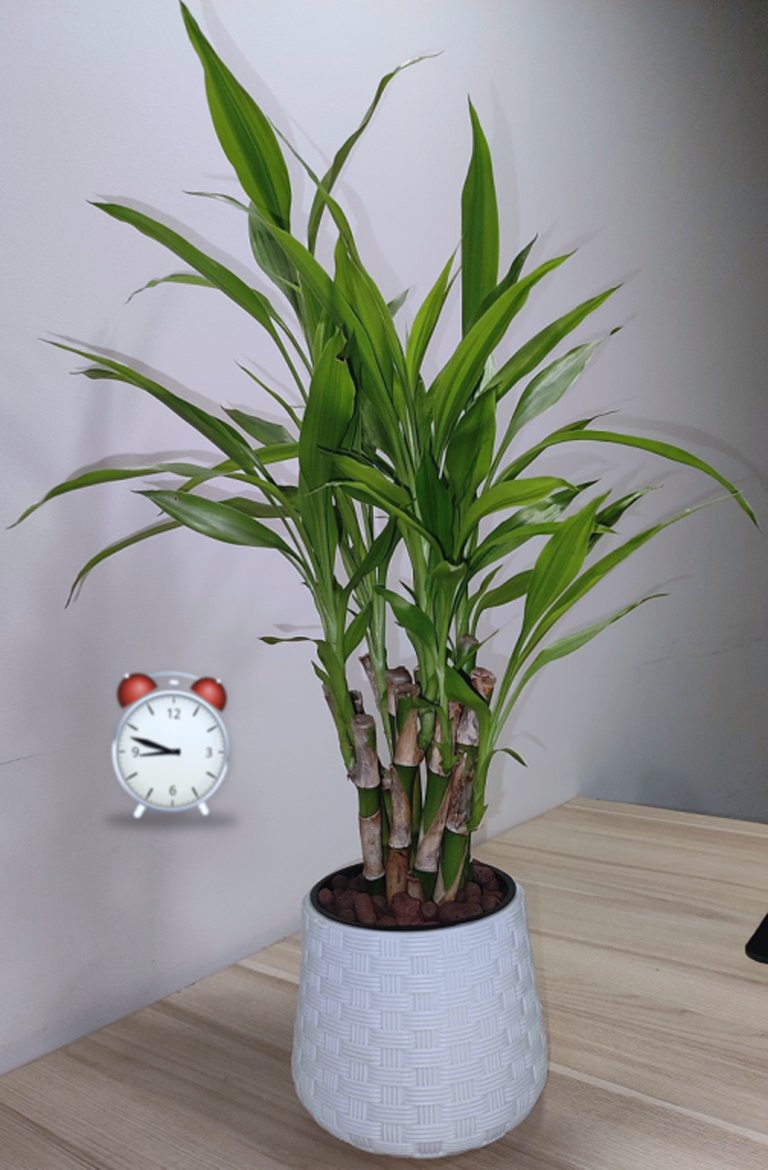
8:48
